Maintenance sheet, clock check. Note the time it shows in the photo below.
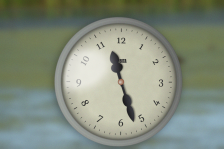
11:27
